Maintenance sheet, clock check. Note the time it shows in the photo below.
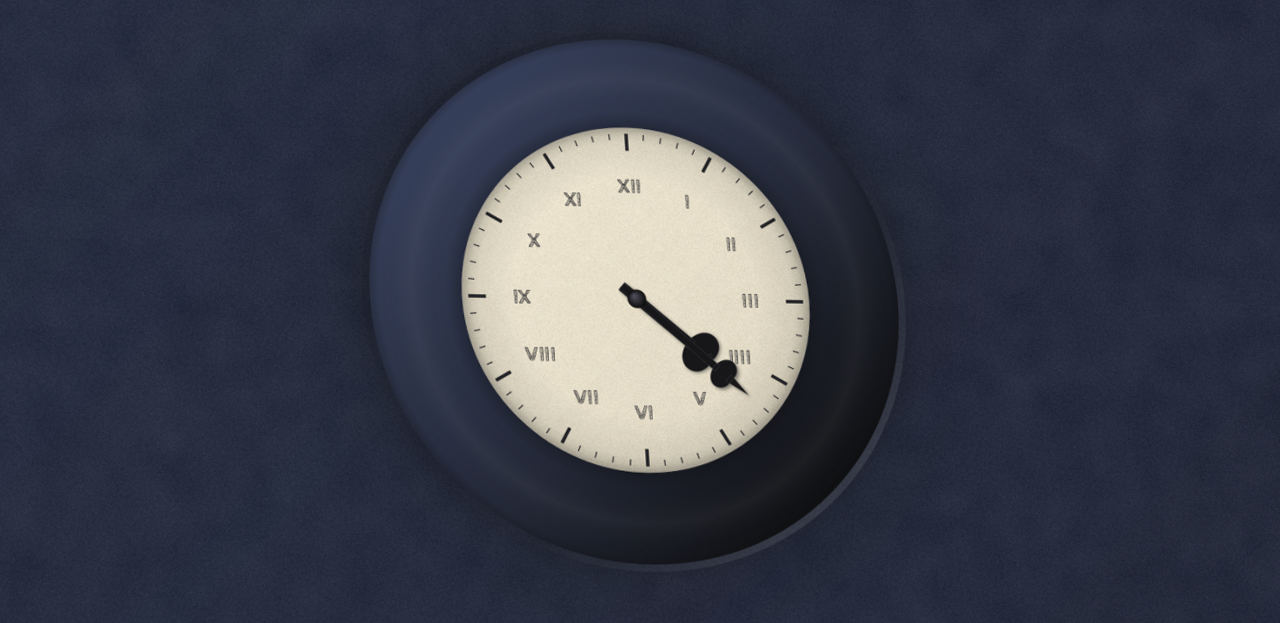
4:22
